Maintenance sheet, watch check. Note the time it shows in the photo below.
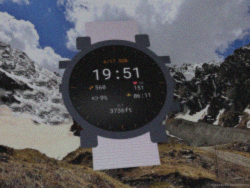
19:51
